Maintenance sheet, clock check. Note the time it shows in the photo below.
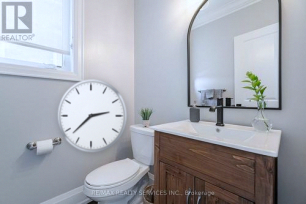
2:38
